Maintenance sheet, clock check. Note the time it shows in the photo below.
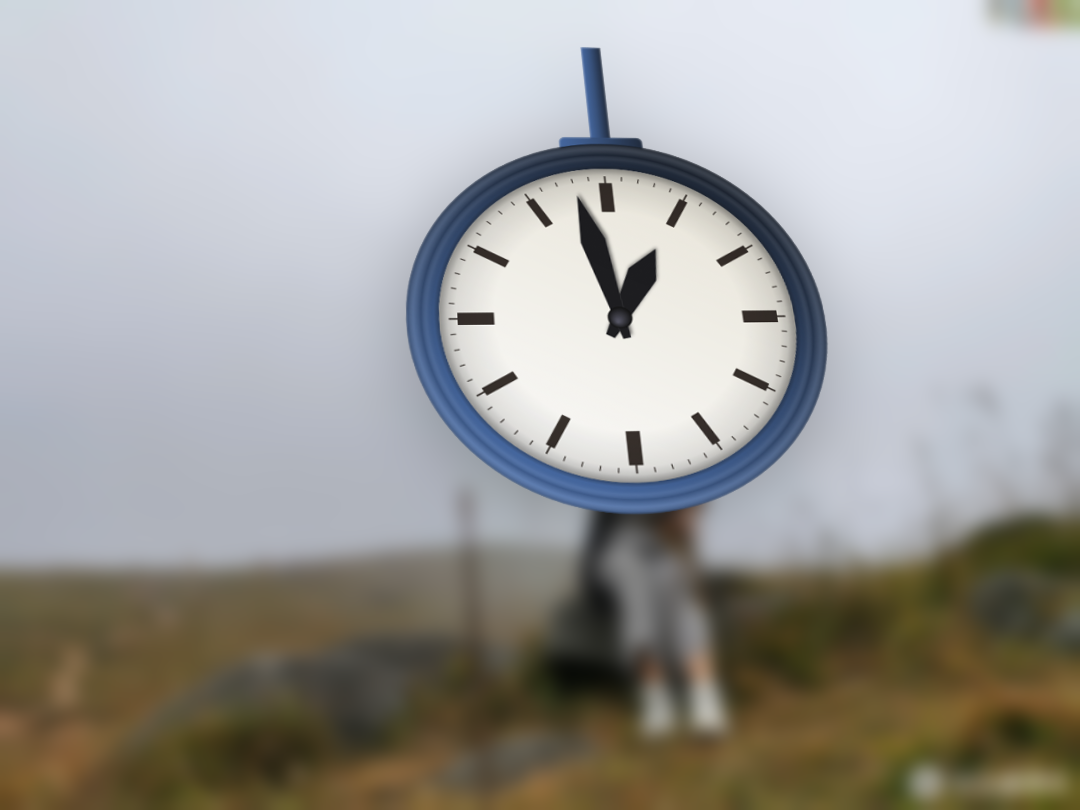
12:58
